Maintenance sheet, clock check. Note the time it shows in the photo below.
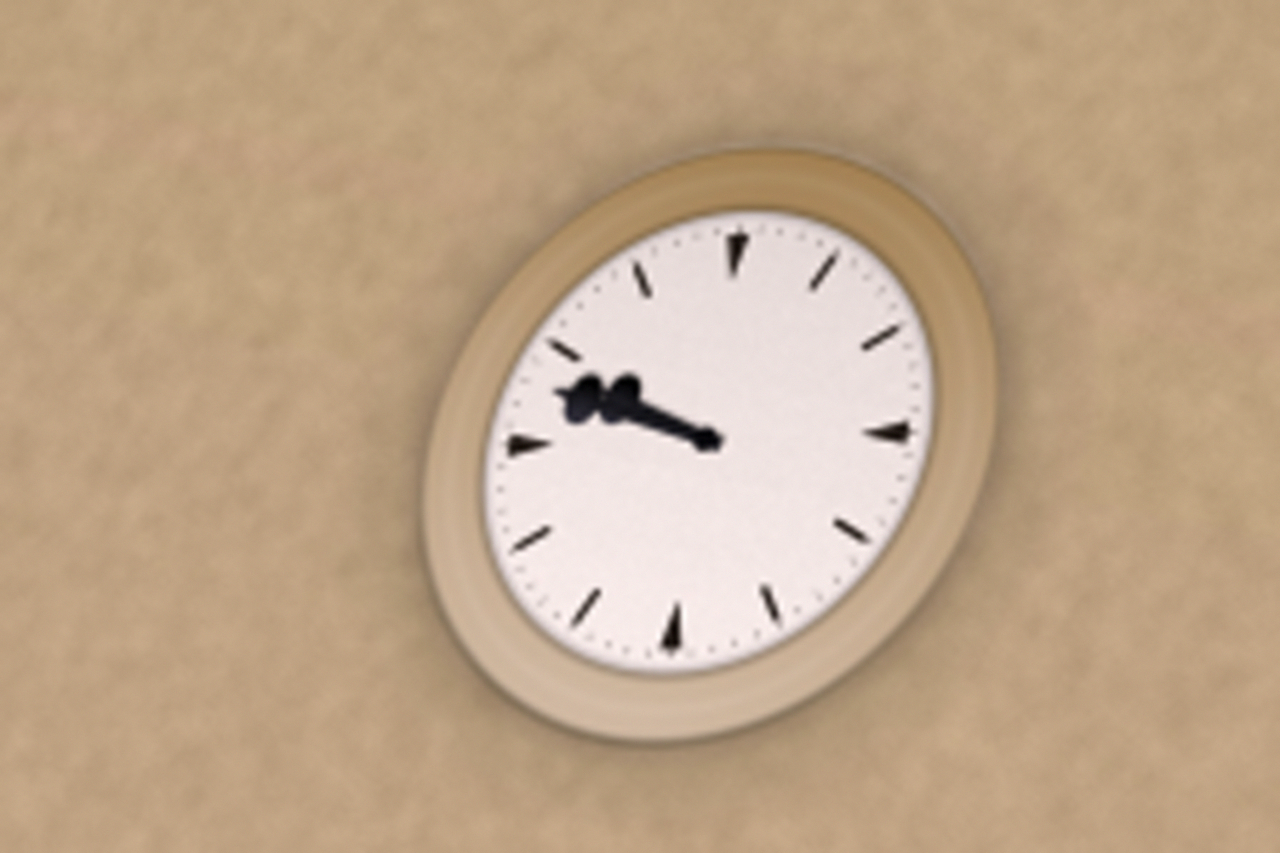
9:48
